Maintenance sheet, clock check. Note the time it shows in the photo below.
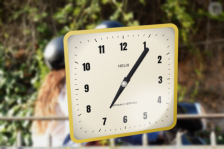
7:06
